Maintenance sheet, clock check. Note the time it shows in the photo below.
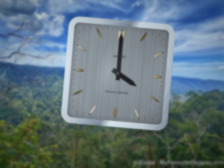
4:00
